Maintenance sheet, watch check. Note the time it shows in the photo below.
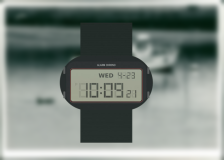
10:09:21
